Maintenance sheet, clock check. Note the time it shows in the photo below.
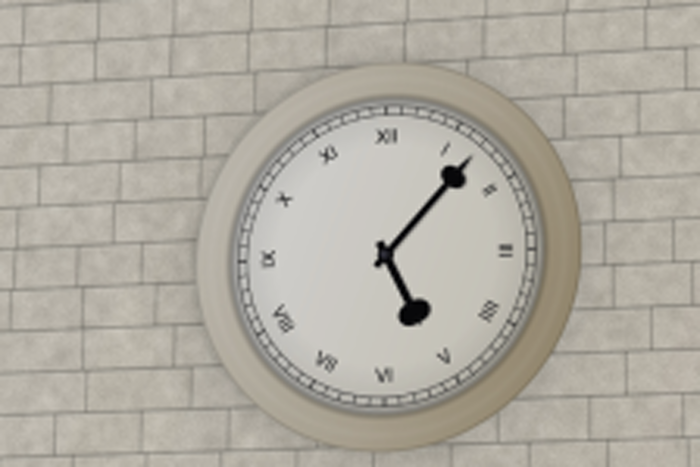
5:07
